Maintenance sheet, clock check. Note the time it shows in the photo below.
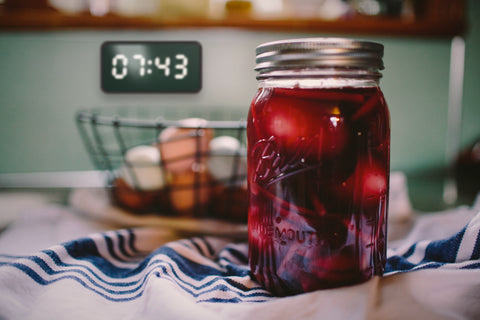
7:43
